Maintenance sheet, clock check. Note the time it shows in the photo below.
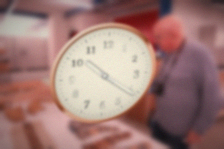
10:21
